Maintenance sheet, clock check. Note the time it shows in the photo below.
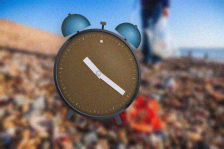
10:20
